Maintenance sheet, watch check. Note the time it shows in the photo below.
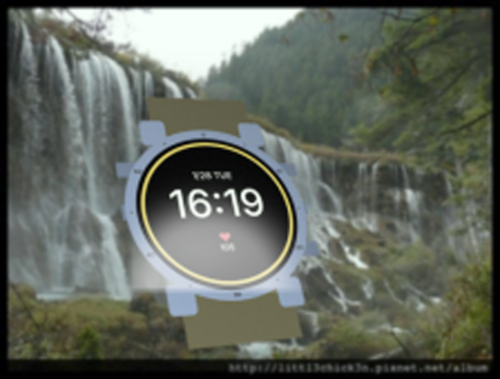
16:19
